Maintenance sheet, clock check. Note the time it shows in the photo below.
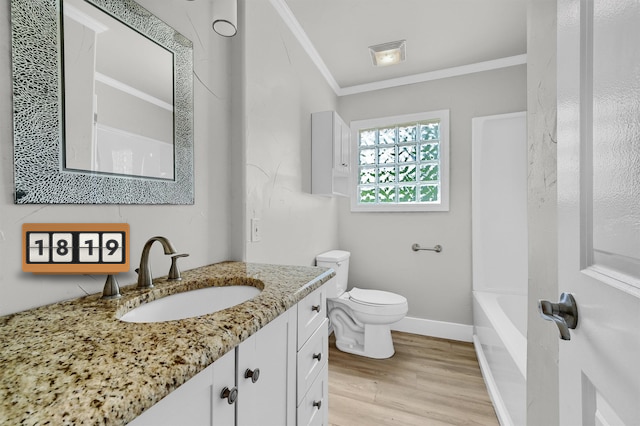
18:19
